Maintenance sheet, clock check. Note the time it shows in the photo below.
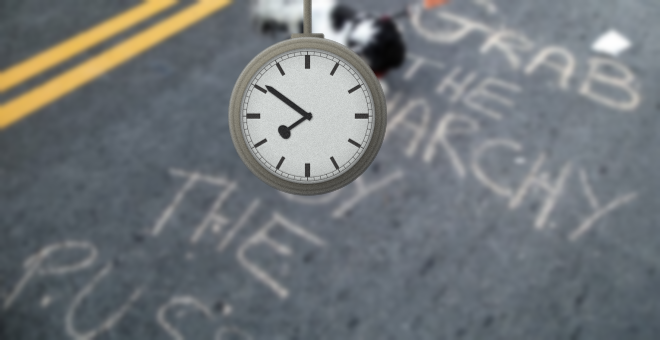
7:51
